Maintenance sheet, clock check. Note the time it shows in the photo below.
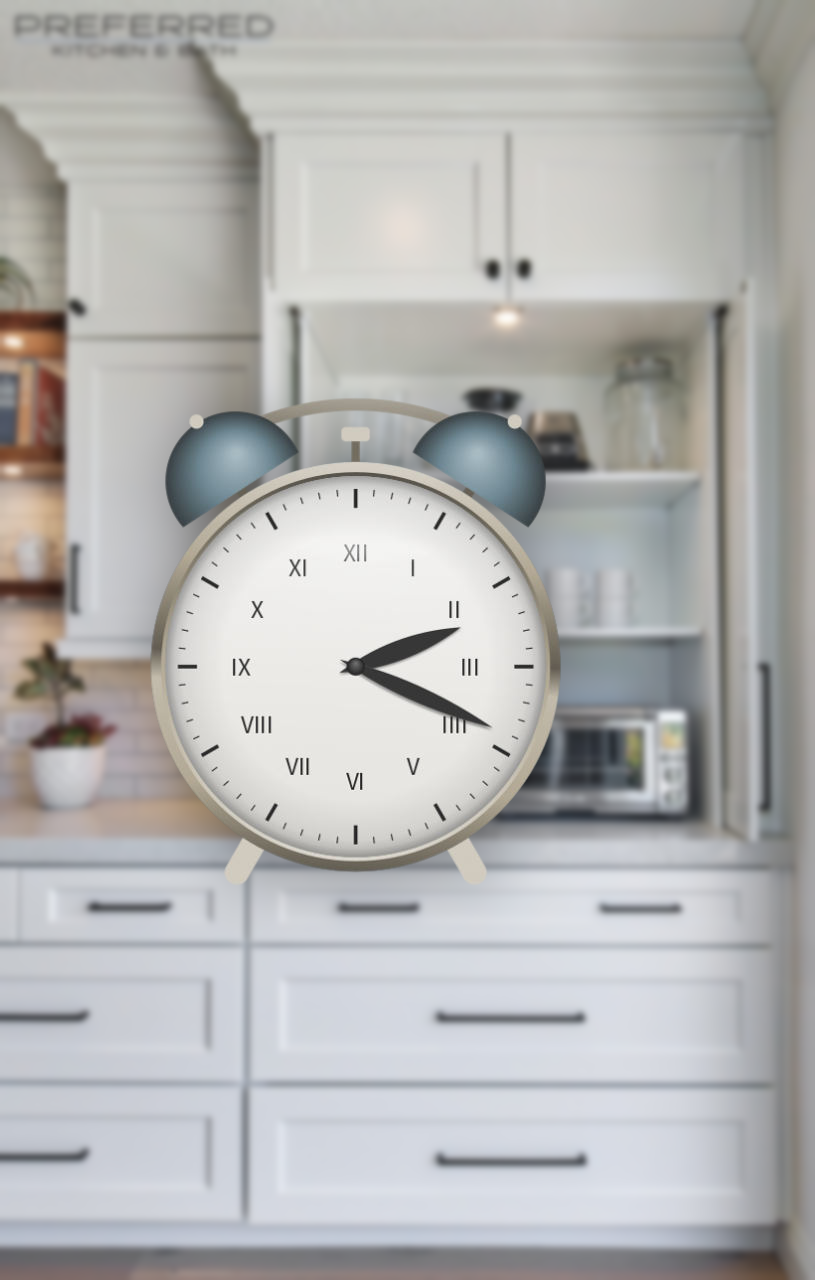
2:19
